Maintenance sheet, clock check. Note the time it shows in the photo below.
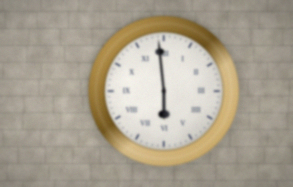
5:59
